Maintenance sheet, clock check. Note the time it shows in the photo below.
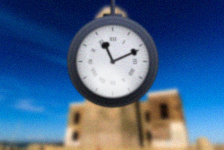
11:11
